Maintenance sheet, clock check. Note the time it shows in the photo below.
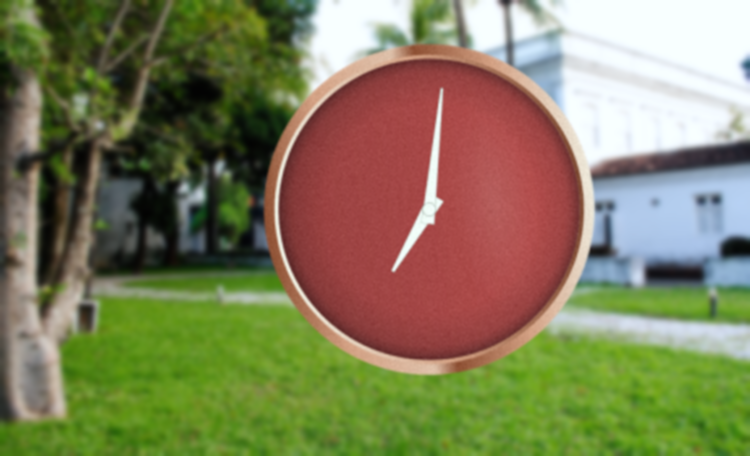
7:01
